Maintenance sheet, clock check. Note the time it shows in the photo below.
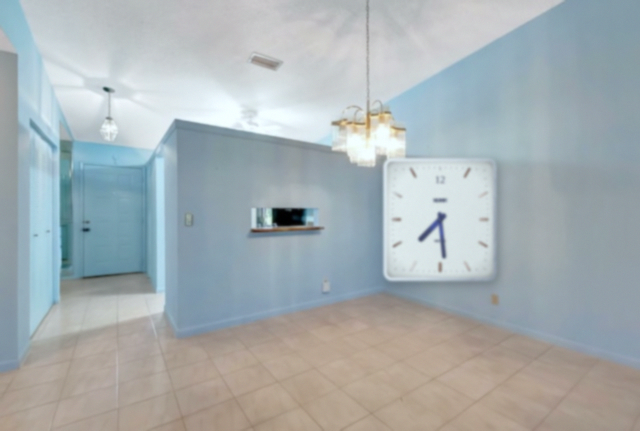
7:29
